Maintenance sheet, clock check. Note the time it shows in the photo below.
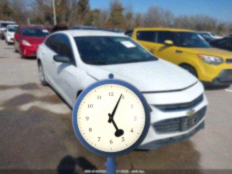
5:04
